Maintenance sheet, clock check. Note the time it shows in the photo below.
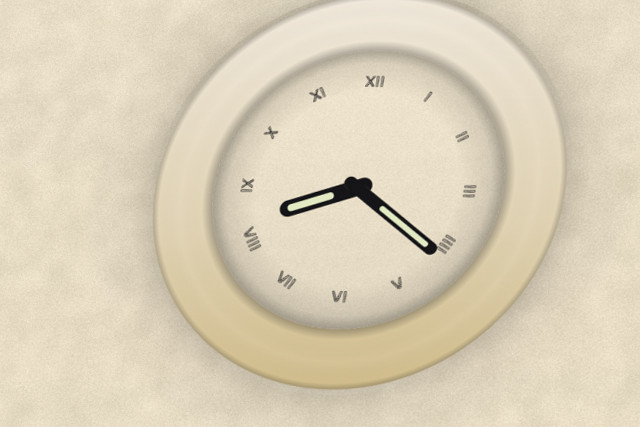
8:21
